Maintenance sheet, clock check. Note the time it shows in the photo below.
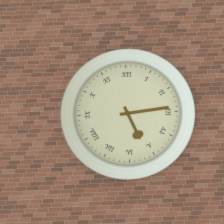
5:14
